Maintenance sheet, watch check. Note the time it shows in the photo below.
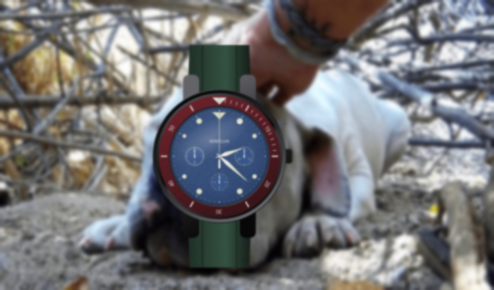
2:22
